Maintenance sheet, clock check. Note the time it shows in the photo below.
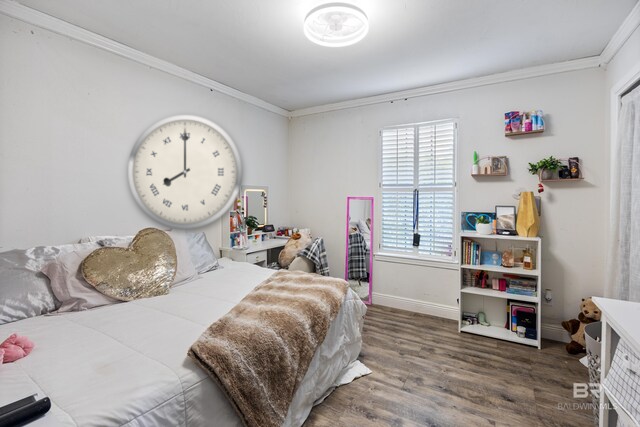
8:00
